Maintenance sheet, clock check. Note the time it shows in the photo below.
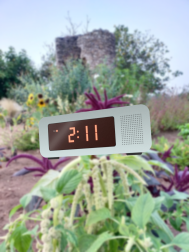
2:11
